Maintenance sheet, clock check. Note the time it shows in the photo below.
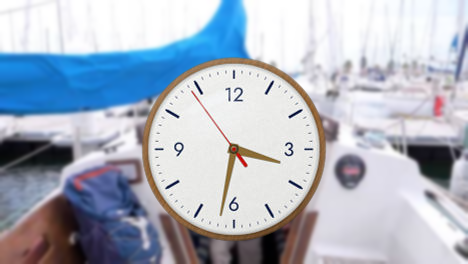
3:31:54
